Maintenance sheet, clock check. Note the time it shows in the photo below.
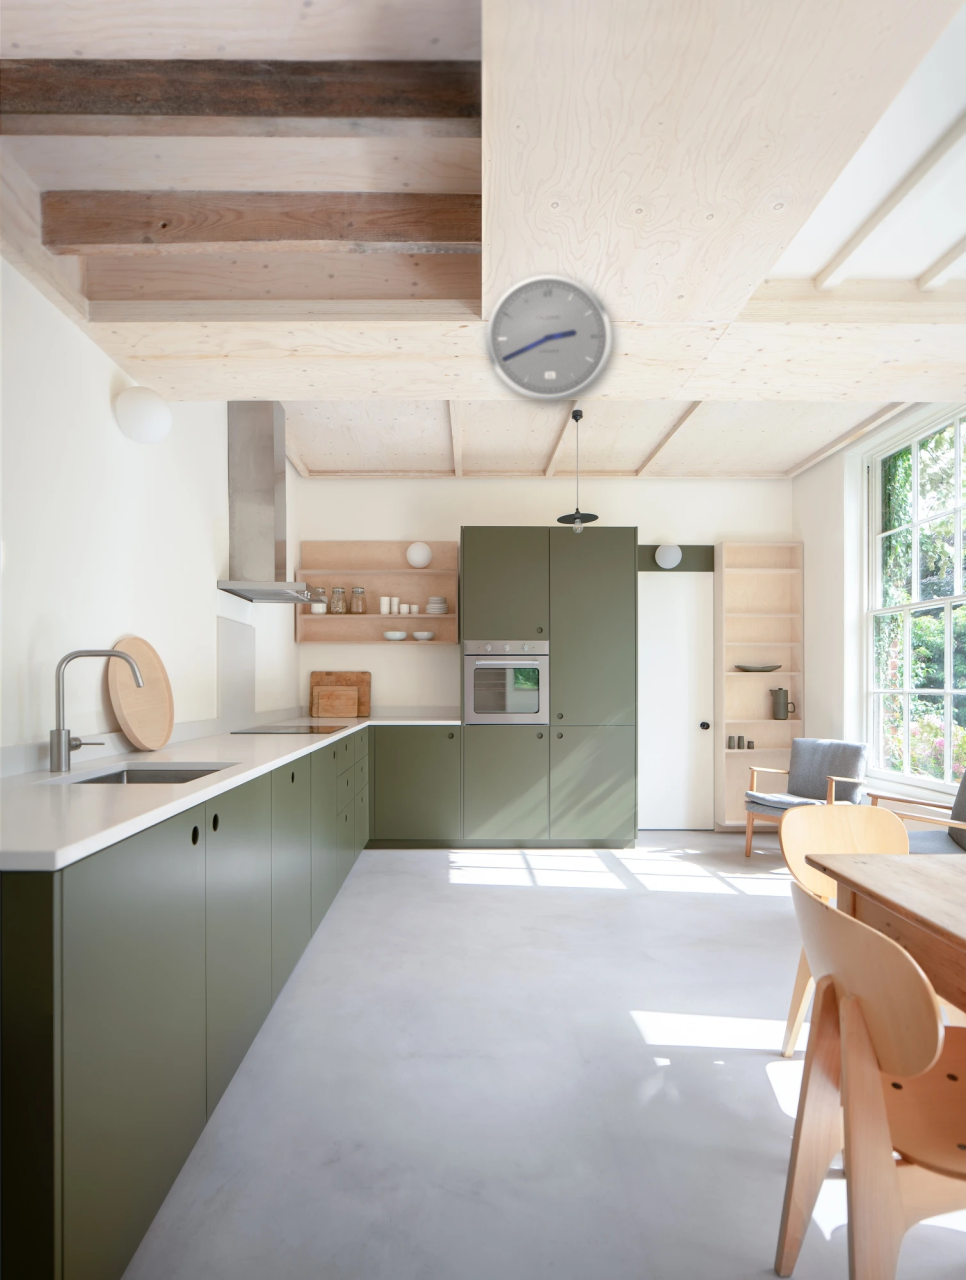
2:41
